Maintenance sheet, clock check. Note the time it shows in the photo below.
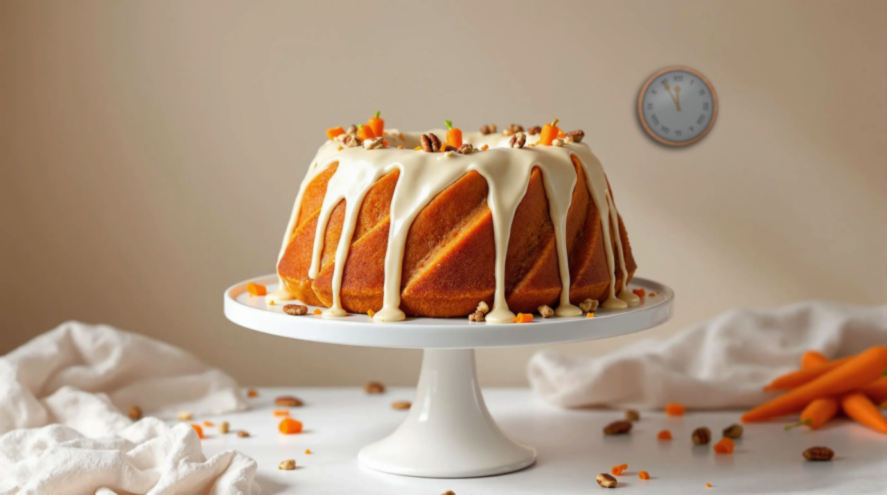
11:55
